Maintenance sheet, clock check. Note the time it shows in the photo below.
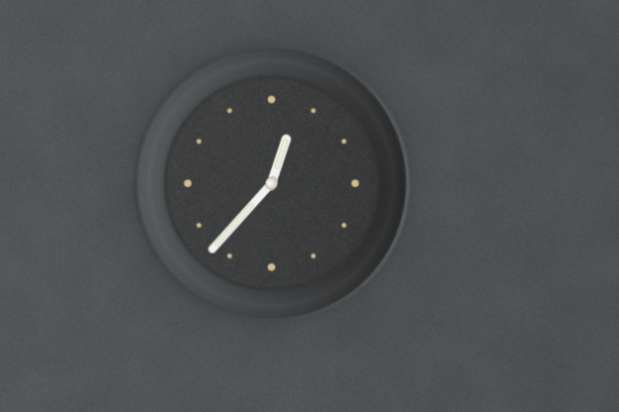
12:37
